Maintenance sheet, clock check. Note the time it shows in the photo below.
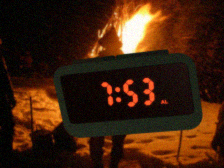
7:53
